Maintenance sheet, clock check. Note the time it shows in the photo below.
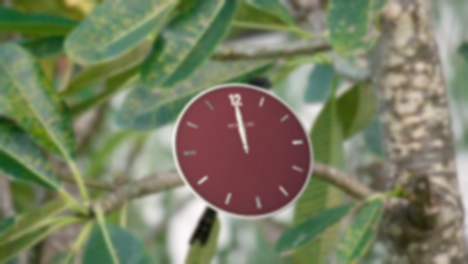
12:00
